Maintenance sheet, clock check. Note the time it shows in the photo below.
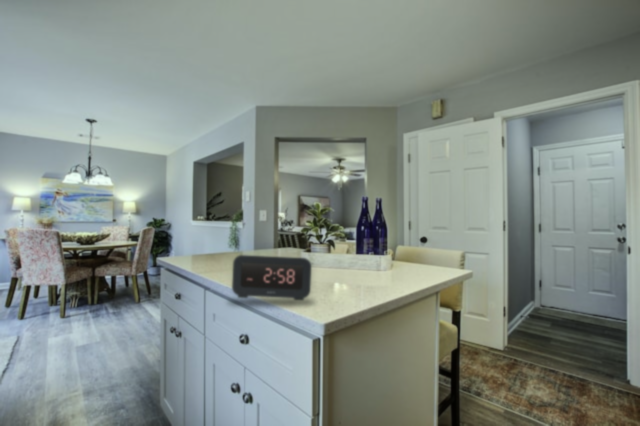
2:58
